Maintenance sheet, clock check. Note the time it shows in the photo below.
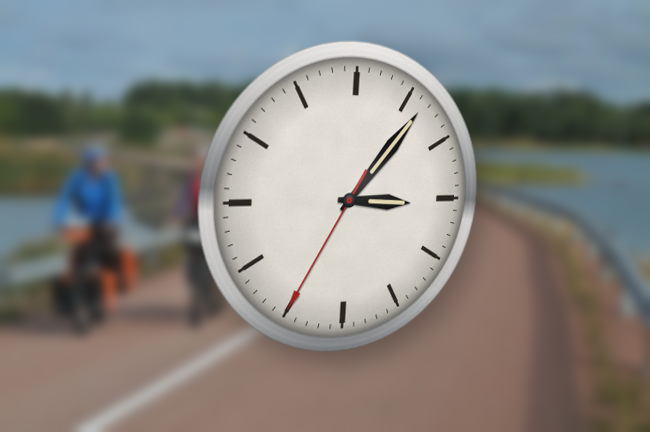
3:06:35
